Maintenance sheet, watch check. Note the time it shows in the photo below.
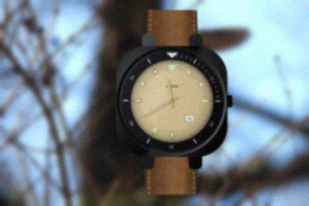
11:40
